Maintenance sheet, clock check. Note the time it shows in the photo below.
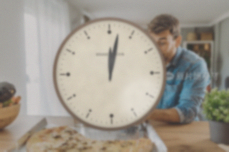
12:02
